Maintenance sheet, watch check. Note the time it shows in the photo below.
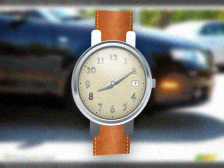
8:10
